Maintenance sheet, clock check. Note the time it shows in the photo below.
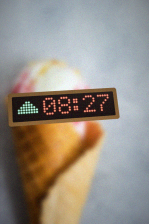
8:27
